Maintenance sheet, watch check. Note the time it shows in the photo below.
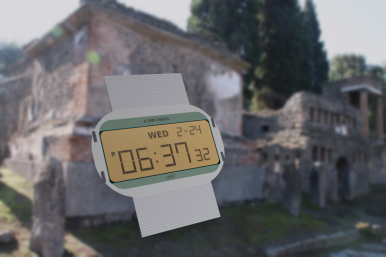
6:37:32
